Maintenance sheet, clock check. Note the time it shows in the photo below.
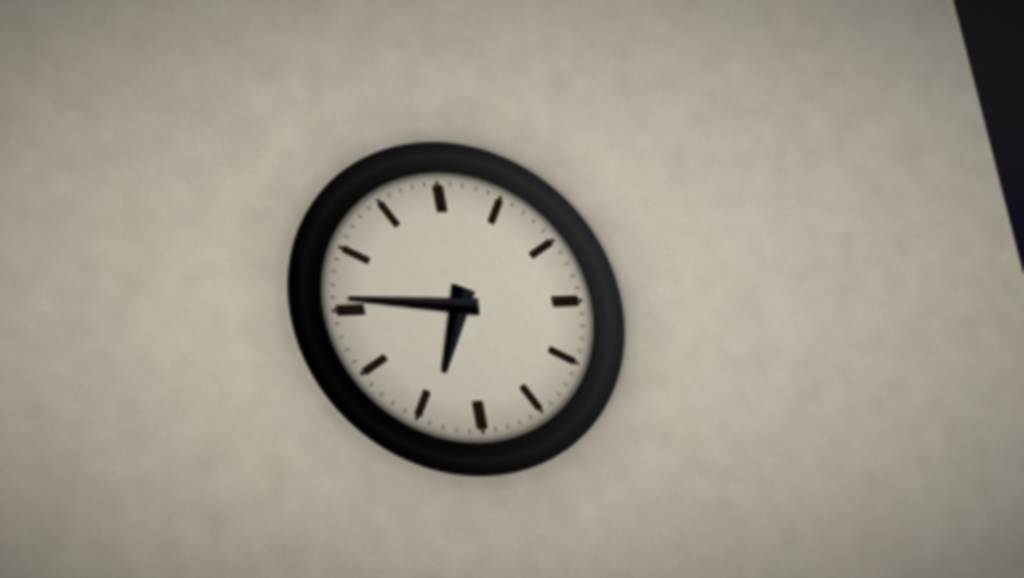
6:46
